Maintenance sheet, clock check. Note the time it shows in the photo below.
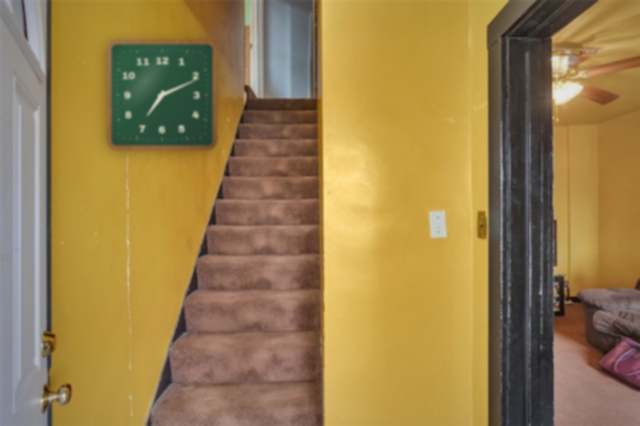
7:11
